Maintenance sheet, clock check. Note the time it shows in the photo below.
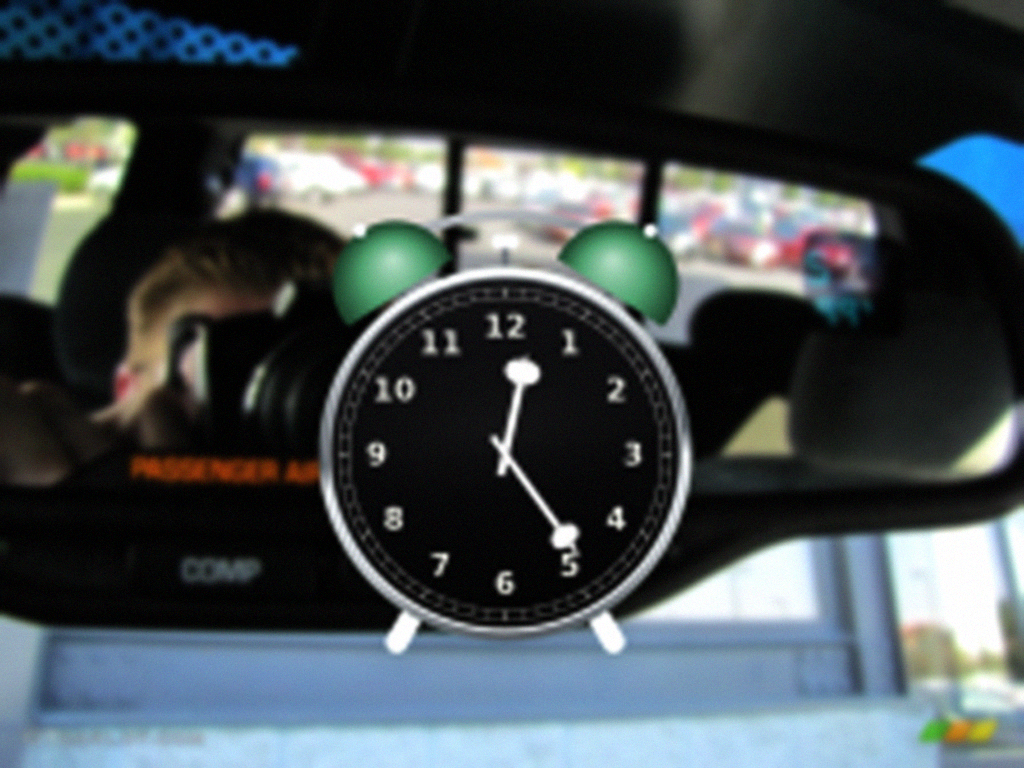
12:24
